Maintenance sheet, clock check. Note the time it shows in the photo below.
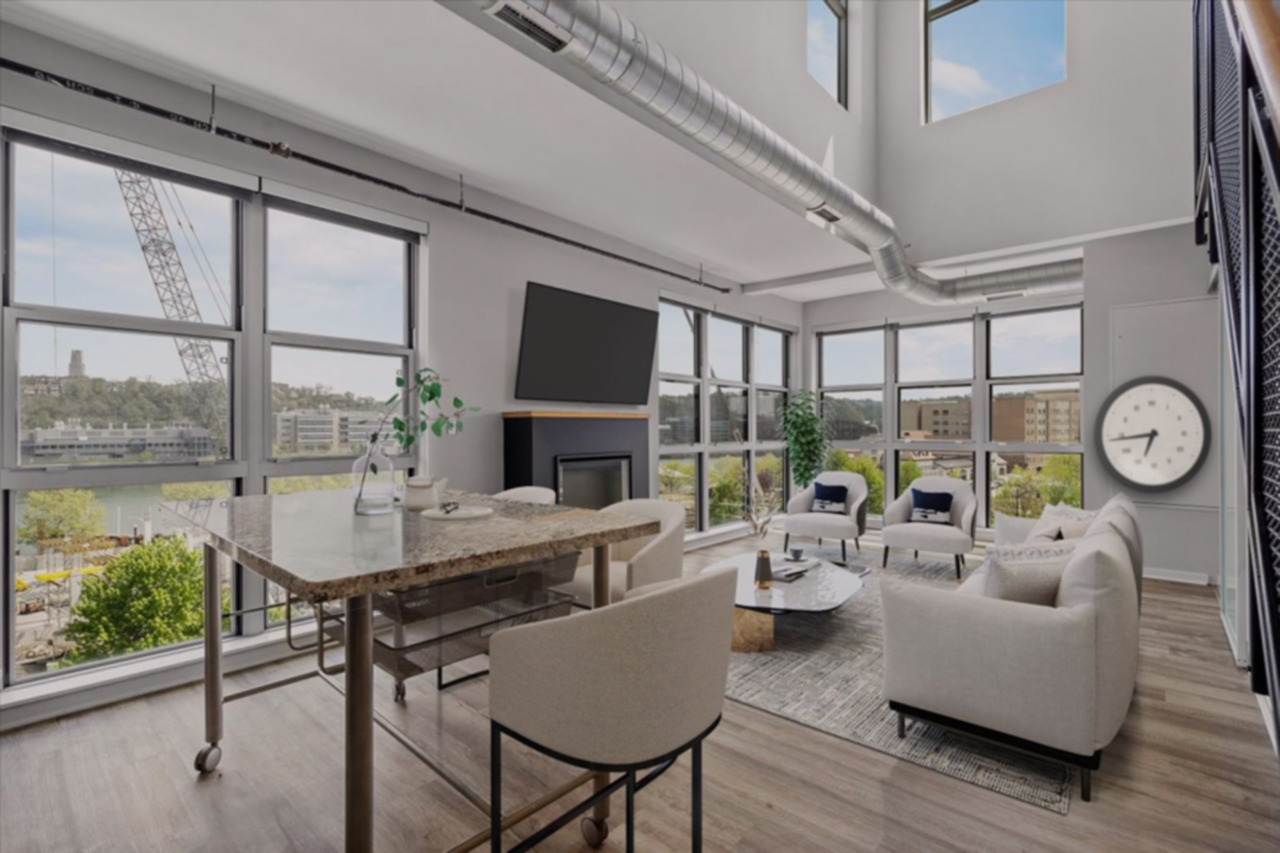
6:44
